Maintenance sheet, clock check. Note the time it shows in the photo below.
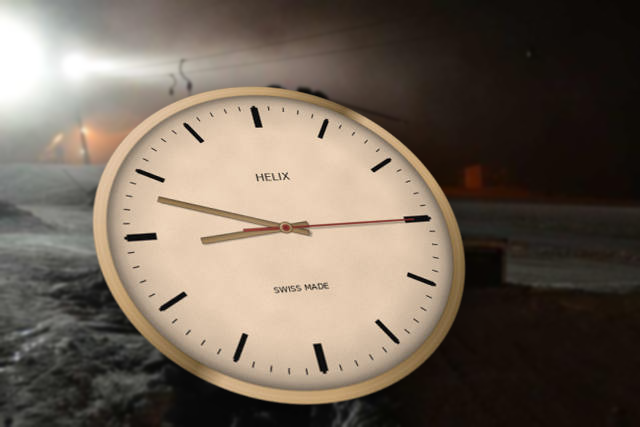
8:48:15
